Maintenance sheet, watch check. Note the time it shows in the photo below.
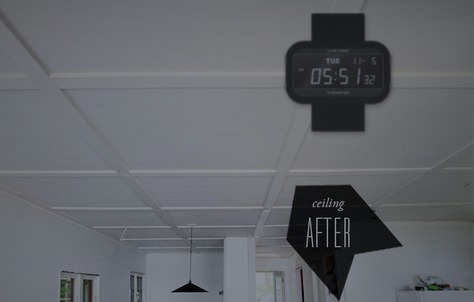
5:51
